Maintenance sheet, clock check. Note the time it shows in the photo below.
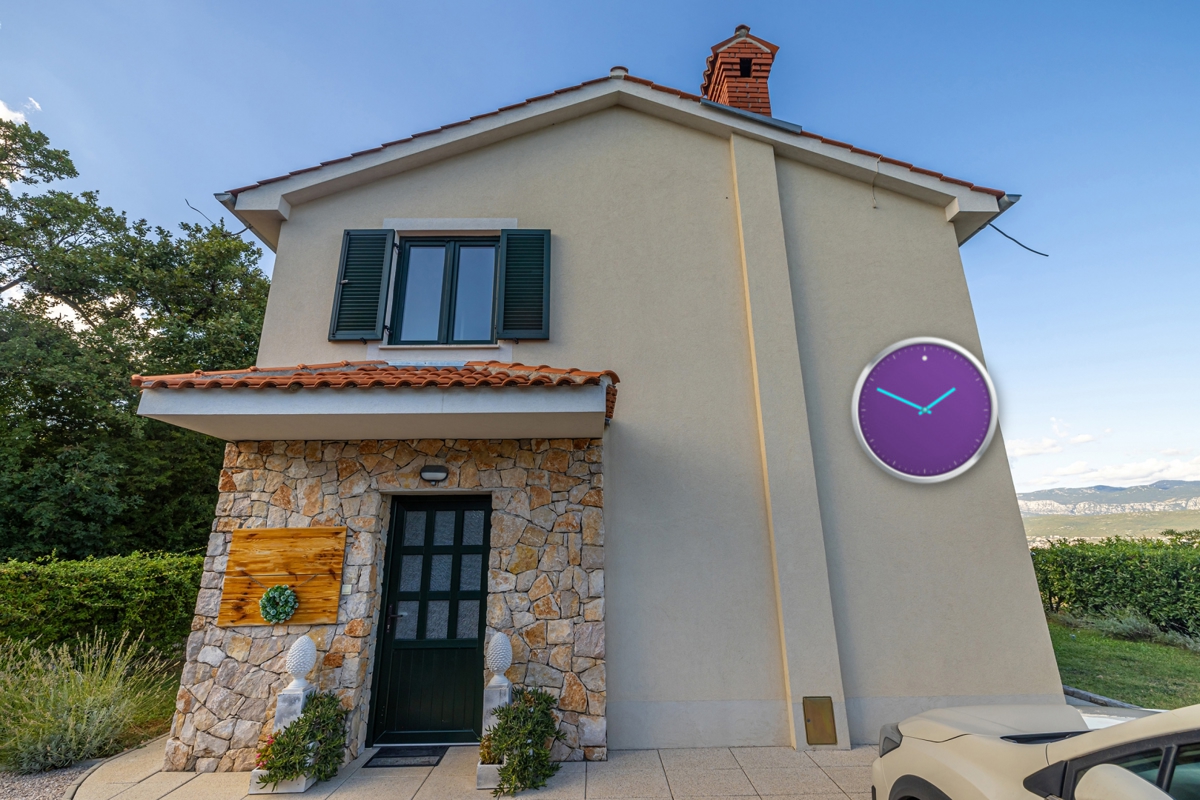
1:49
